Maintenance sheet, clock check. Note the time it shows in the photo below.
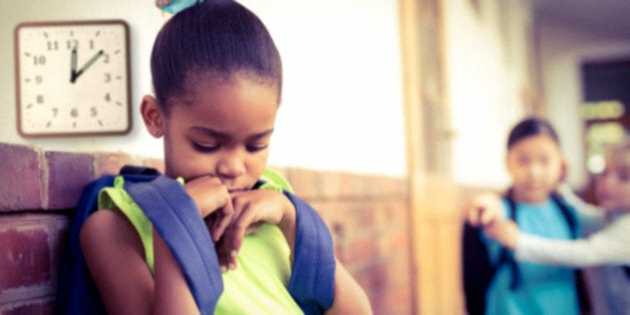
12:08
